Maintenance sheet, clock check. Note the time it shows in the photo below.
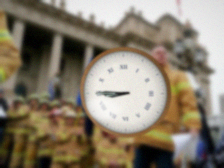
8:45
